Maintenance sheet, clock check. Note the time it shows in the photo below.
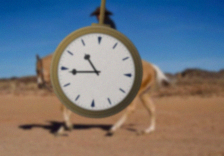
10:44
